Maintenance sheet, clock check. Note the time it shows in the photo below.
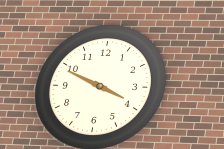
3:49
